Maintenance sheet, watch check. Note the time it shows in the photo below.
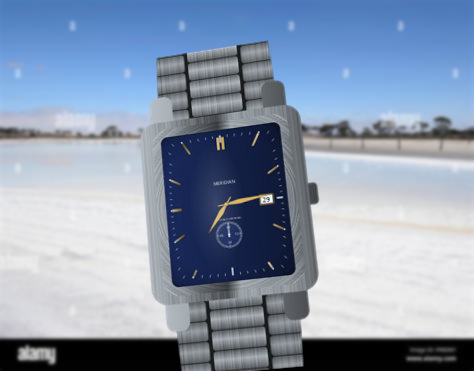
7:14
